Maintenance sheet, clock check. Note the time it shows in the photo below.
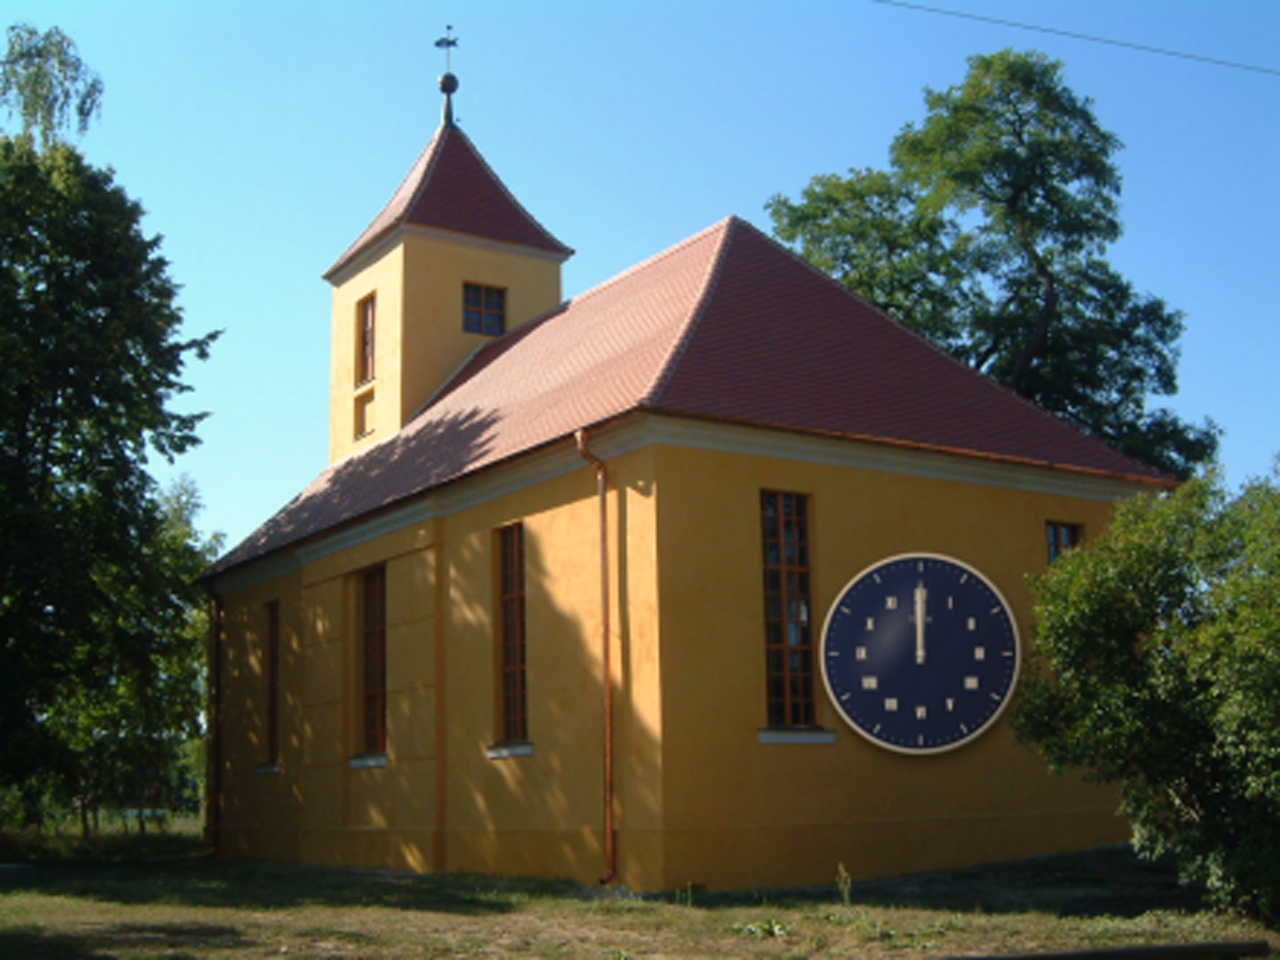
12:00
